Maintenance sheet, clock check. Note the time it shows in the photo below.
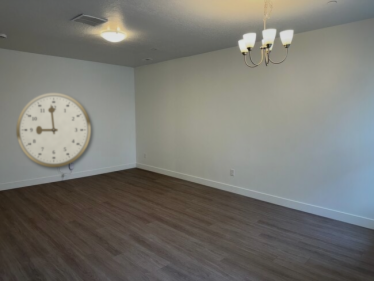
8:59
